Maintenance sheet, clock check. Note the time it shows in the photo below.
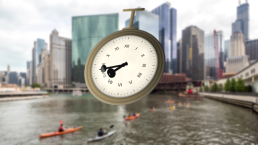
7:43
